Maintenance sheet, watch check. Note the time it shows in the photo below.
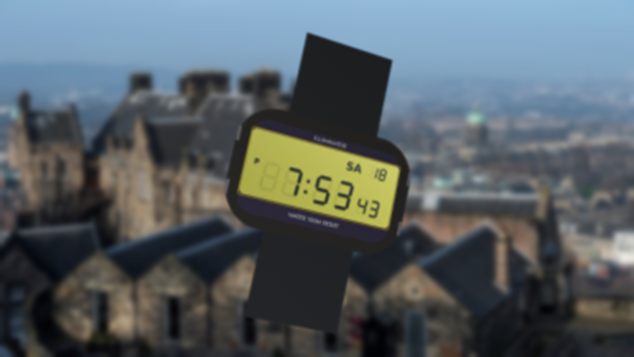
7:53:43
